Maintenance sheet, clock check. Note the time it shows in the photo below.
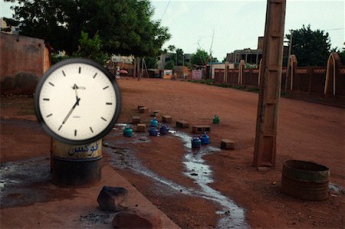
11:35
